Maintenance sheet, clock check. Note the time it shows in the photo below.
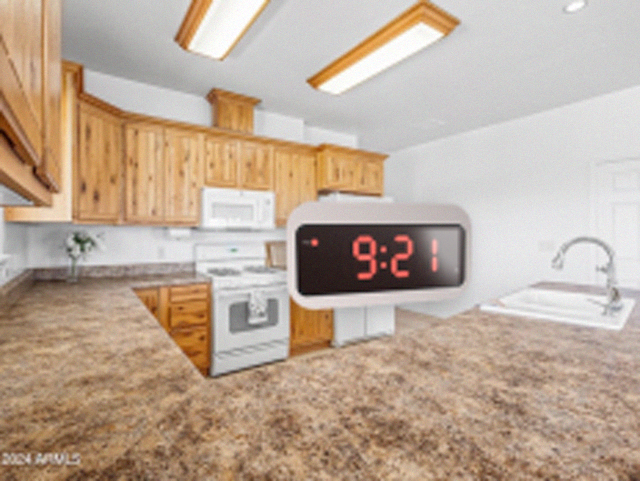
9:21
